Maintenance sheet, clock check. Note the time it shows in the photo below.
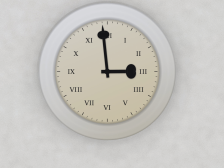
2:59
